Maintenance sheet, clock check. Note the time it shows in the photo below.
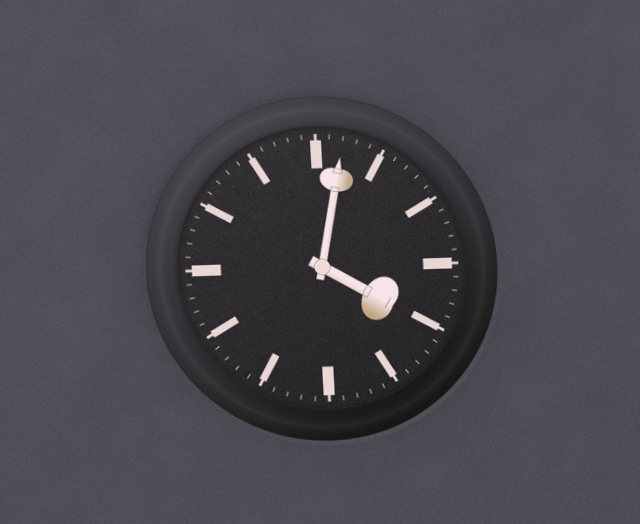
4:02
